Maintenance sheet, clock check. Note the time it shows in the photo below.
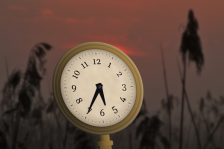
5:35
